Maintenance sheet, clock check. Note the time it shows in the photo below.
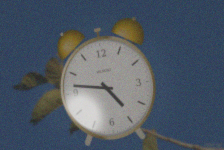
4:47
